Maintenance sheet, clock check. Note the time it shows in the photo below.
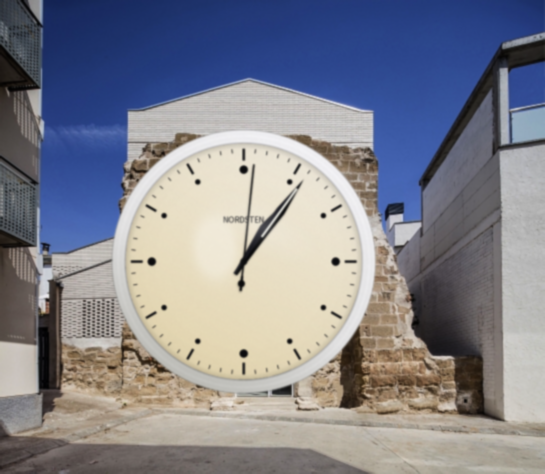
1:06:01
